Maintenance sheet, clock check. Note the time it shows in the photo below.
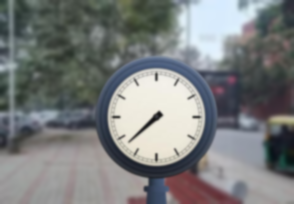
7:38
